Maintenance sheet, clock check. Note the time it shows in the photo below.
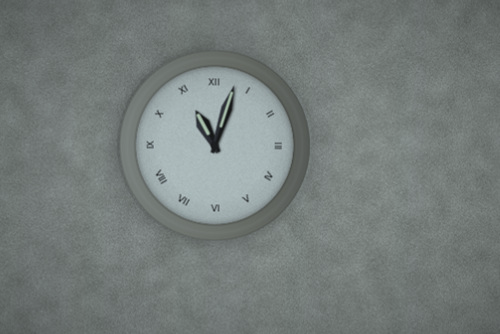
11:03
